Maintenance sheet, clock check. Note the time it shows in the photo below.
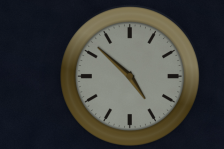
4:52
